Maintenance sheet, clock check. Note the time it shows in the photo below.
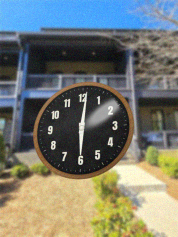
6:01
